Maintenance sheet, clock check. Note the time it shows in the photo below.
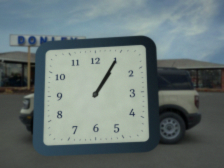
1:05
